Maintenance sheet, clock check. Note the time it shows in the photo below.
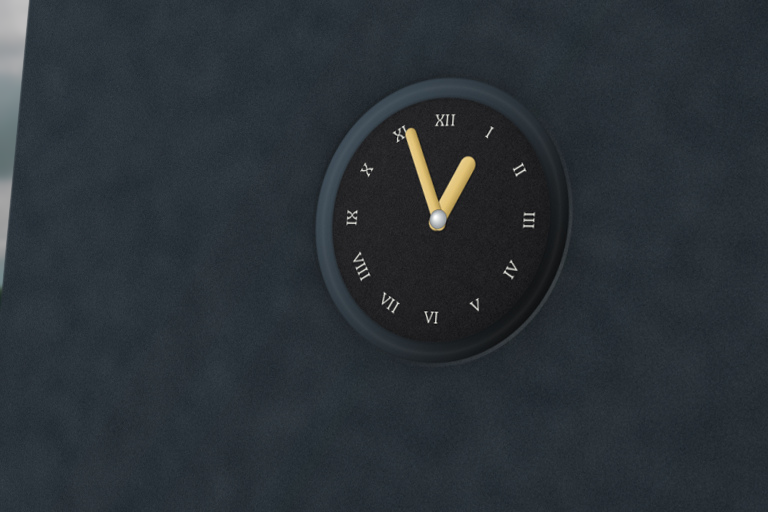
12:56
